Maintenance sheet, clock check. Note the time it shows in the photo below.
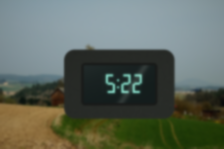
5:22
